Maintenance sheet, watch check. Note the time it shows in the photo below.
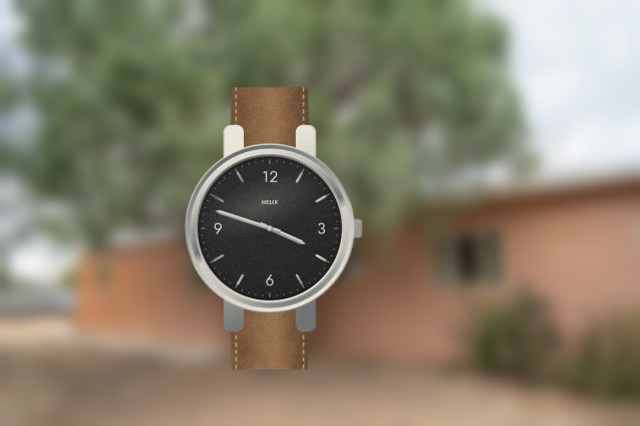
3:48
